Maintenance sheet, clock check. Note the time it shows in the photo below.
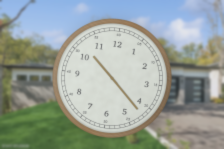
10:22
